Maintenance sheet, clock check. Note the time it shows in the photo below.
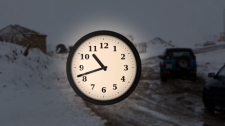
10:42
